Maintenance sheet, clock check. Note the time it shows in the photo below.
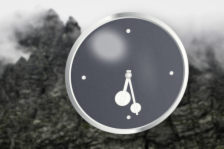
6:28
